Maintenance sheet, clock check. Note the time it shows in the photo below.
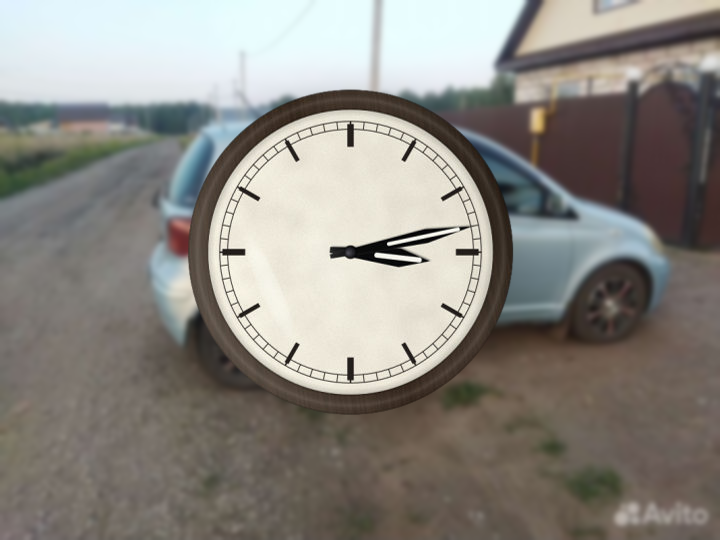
3:13
